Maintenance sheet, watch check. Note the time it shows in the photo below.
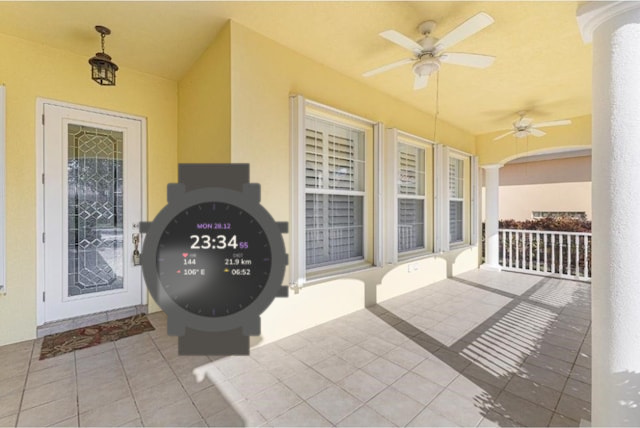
23:34
